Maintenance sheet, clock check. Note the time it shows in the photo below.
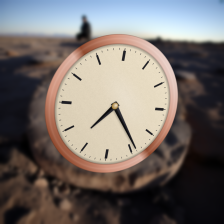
7:24
